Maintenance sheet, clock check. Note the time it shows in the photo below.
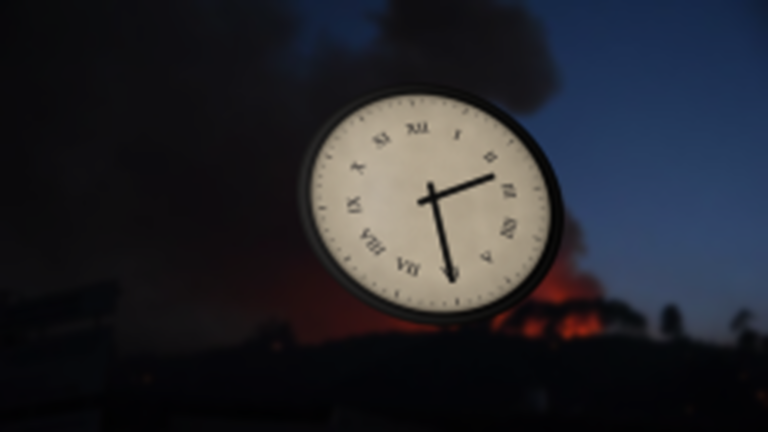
2:30
